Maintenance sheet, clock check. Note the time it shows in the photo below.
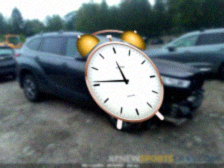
11:46
